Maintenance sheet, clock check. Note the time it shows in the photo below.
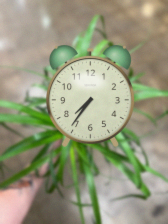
7:36
